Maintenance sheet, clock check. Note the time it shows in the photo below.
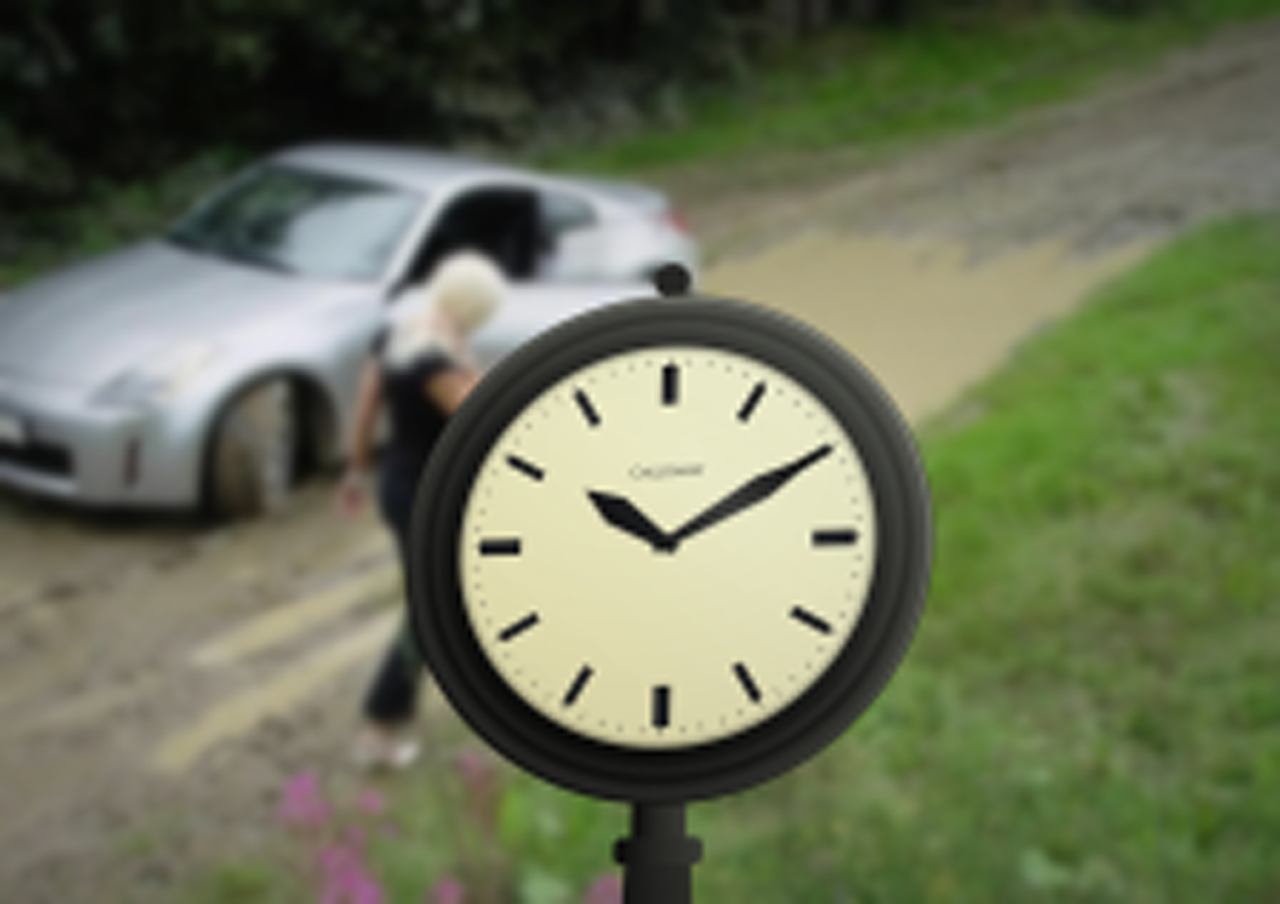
10:10
